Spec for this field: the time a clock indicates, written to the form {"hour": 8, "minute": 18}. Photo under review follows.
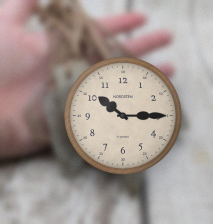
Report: {"hour": 10, "minute": 15}
